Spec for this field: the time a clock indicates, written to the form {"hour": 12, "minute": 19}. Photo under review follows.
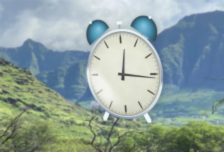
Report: {"hour": 12, "minute": 16}
